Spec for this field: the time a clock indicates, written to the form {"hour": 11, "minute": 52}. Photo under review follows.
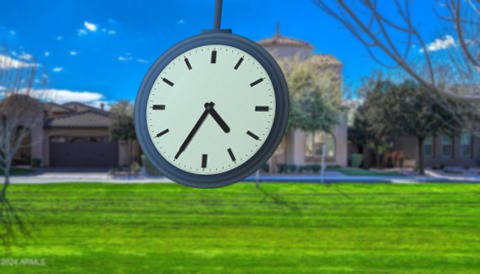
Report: {"hour": 4, "minute": 35}
